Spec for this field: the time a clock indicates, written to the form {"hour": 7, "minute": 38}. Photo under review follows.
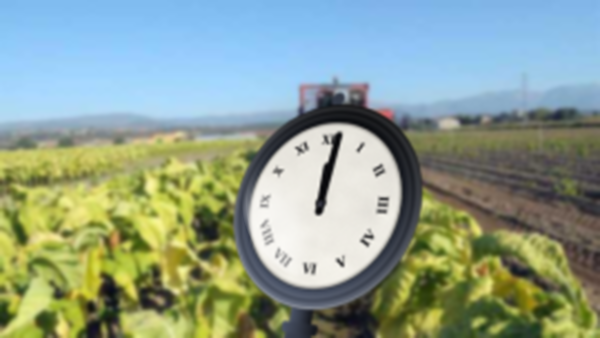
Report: {"hour": 12, "minute": 1}
